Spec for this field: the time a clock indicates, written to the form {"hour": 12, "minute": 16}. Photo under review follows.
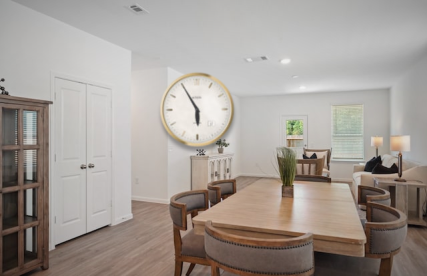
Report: {"hour": 5, "minute": 55}
